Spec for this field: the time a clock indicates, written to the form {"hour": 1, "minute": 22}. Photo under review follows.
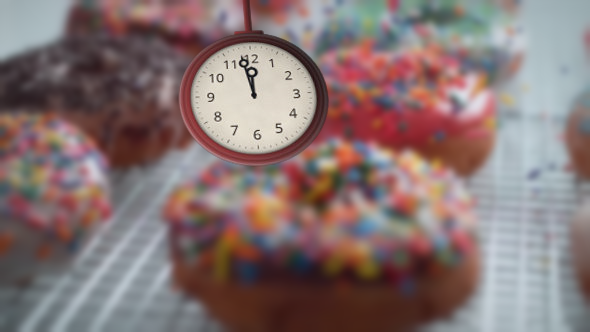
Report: {"hour": 11, "minute": 58}
